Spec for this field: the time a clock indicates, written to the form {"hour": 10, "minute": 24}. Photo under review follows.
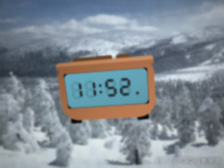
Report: {"hour": 11, "minute": 52}
